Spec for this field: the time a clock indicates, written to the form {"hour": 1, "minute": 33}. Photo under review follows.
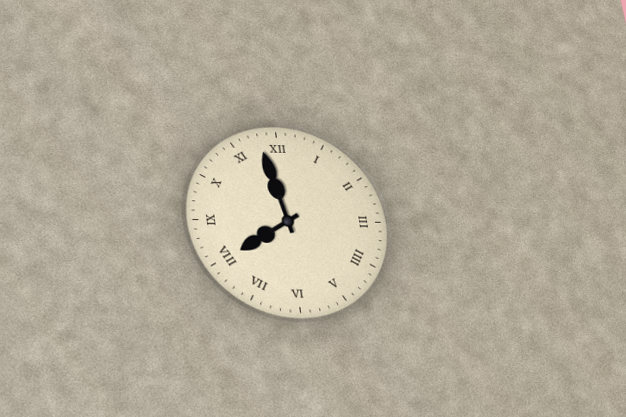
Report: {"hour": 7, "minute": 58}
